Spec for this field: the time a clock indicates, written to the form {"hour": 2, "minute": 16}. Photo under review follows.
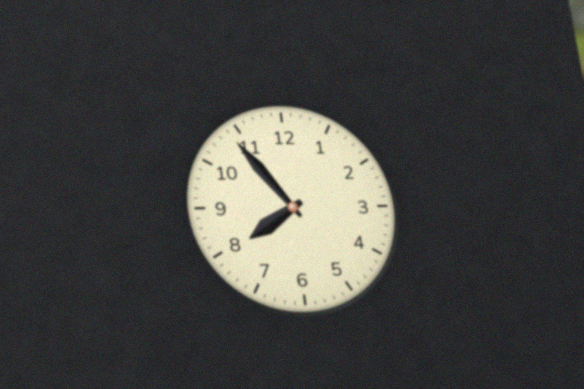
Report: {"hour": 7, "minute": 54}
